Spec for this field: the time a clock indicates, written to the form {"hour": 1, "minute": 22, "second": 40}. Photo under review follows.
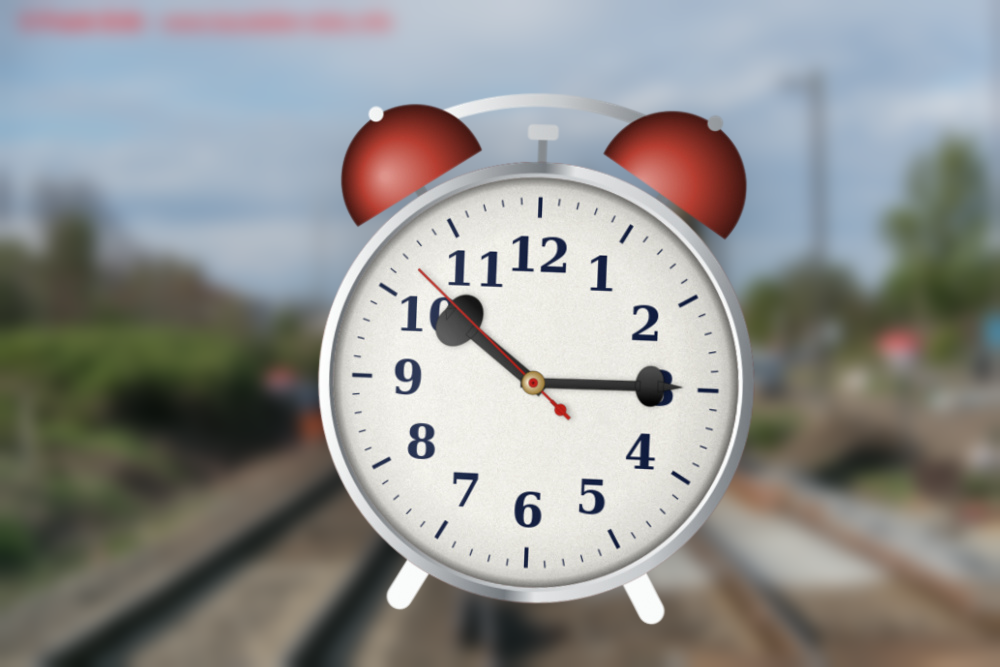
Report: {"hour": 10, "minute": 14, "second": 52}
